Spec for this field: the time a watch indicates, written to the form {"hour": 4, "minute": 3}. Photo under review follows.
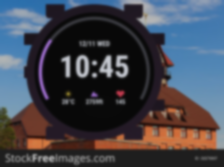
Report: {"hour": 10, "minute": 45}
